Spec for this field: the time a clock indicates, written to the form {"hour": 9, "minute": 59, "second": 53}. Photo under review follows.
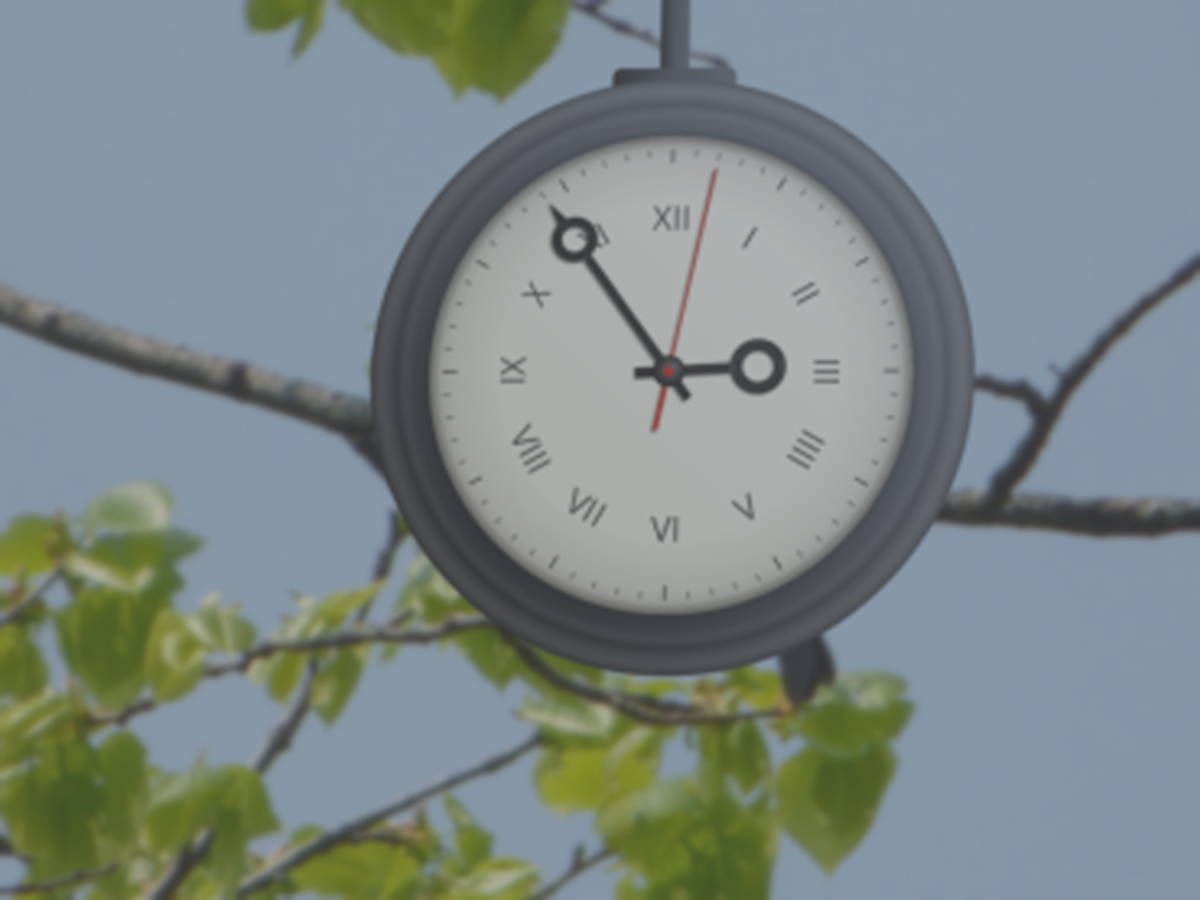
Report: {"hour": 2, "minute": 54, "second": 2}
